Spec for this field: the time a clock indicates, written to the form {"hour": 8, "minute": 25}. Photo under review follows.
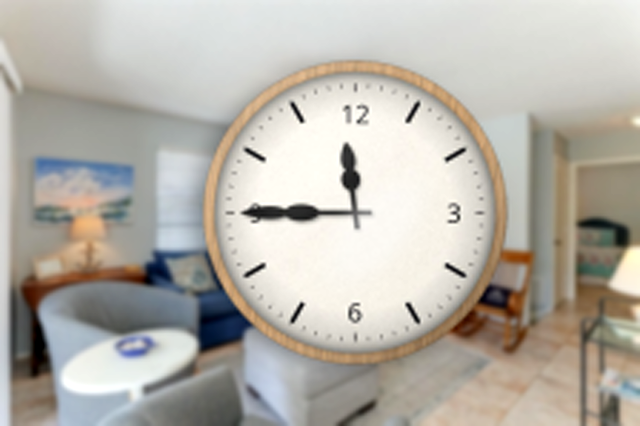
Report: {"hour": 11, "minute": 45}
